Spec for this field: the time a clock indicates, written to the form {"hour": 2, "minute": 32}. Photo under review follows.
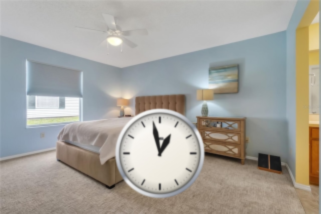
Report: {"hour": 12, "minute": 58}
